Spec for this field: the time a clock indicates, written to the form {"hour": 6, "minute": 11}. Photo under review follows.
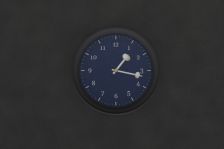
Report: {"hour": 1, "minute": 17}
